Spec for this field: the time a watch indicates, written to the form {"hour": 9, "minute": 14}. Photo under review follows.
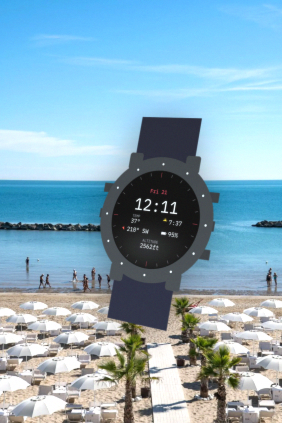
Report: {"hour": 12, "minute": 11}
